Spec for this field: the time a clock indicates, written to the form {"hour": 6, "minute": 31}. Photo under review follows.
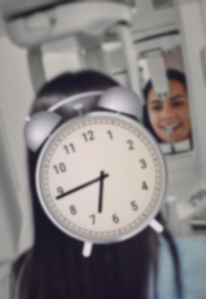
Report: {"hour": 6, "minute": 44}
